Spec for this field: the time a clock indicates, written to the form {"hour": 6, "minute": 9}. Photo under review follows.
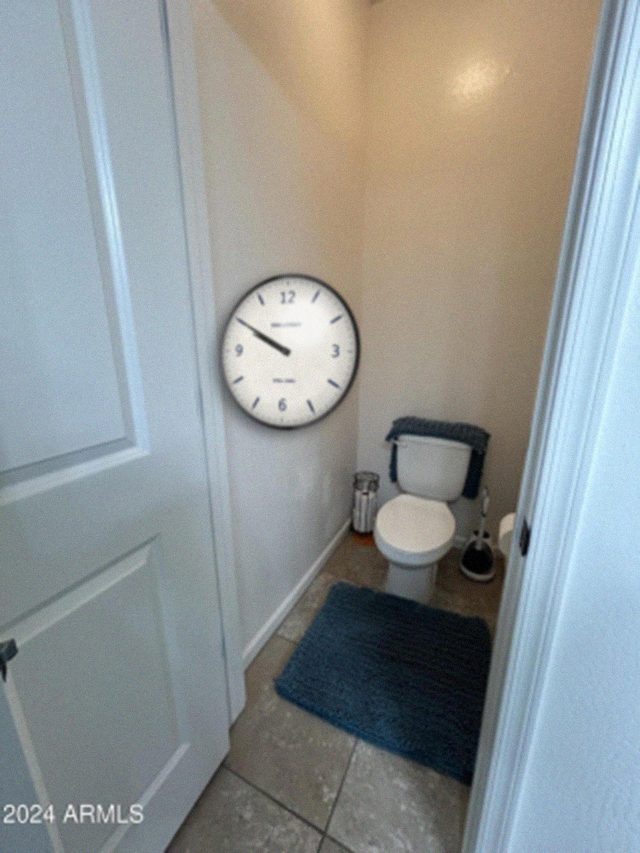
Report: {"hour": 9, "minute": 50}
